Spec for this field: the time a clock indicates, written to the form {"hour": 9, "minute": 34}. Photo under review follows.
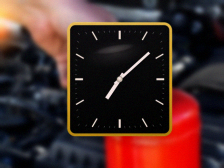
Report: {"hour": 7, "minute": 8}
